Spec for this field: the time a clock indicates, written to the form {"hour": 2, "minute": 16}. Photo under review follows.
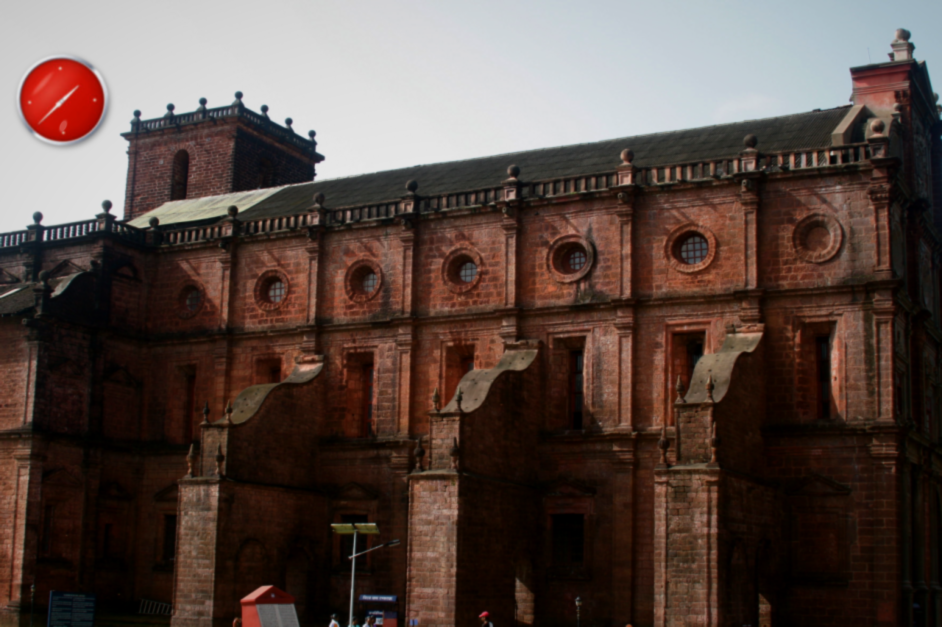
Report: {"hour": 1, "minute": 38}
